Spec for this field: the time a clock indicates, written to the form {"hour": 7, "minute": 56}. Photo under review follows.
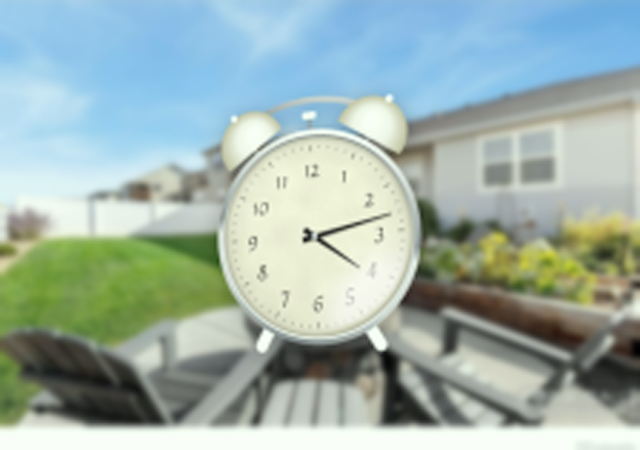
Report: {"hour": 4, "minute": 13}
